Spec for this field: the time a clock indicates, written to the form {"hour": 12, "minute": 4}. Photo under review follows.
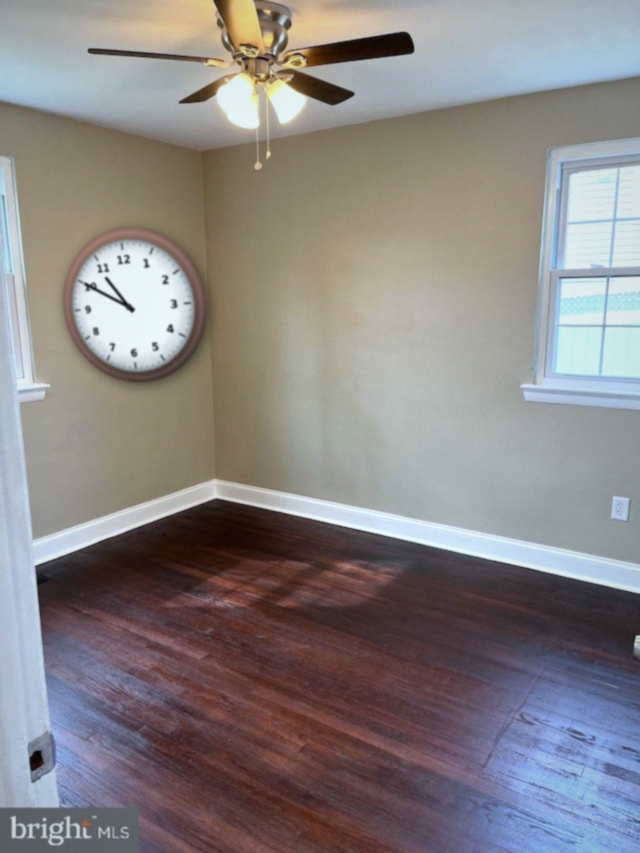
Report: {"hour": 10, "minute": 50}
